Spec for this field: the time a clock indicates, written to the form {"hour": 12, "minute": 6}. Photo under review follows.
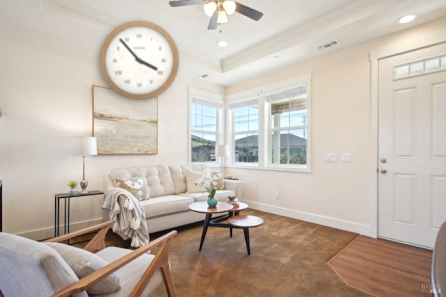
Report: {"hour": 3, "minute": 53}
